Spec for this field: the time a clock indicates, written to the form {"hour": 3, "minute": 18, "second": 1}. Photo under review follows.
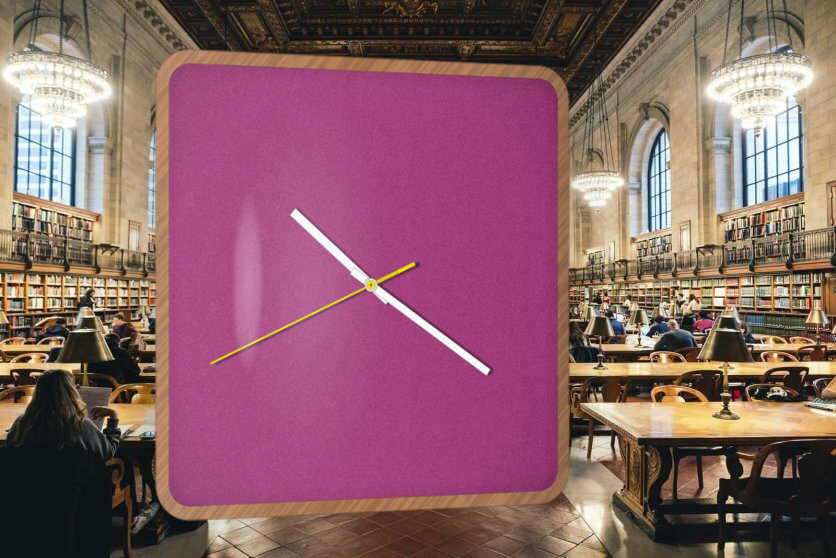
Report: {"hour": 10, "minute": 20, "second": 41}
